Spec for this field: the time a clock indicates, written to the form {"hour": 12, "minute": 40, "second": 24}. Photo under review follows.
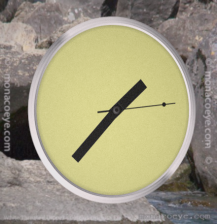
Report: {"hour": 1, "minute": 37, "second": 14}
